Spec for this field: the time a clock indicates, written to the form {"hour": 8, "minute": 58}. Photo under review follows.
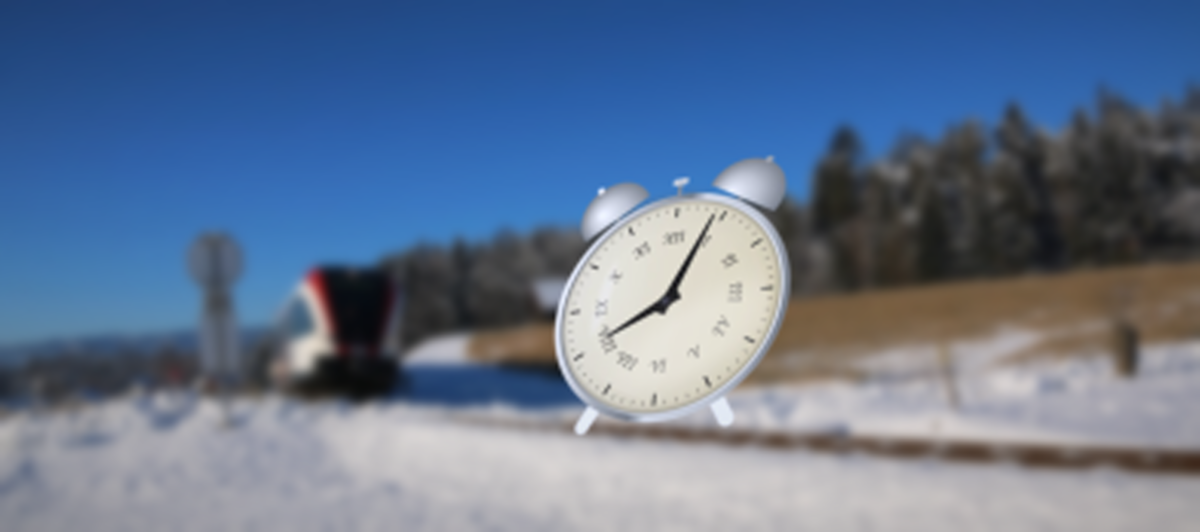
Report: {"hour": 8, "minute": 4}
